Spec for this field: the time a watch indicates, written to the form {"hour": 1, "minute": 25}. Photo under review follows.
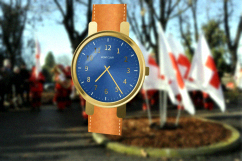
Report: {"hour": 7, "minute": 24}
